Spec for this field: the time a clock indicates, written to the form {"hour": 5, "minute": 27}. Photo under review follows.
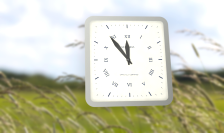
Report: {"hour": 11, "minute": 54}
